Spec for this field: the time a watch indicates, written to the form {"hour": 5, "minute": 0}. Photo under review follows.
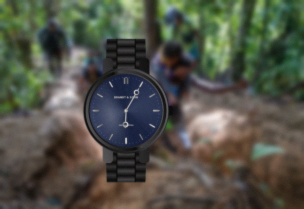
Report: {"hour": 6, "minute": 5}
